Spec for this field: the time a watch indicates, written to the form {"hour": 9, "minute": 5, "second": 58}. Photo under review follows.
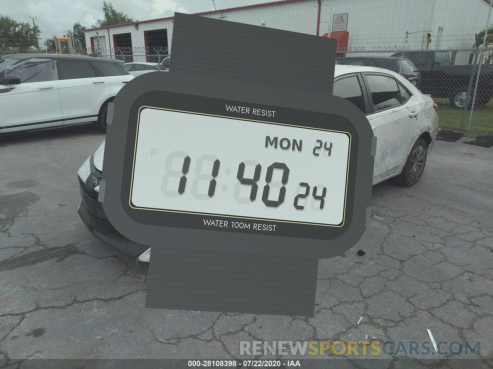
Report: {"hour": 11, "minute": 40, "second": 24}
